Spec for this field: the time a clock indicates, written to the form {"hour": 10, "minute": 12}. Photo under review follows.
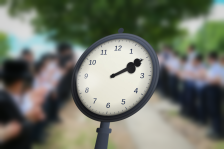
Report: {"hour": 2, "minute": 10}
